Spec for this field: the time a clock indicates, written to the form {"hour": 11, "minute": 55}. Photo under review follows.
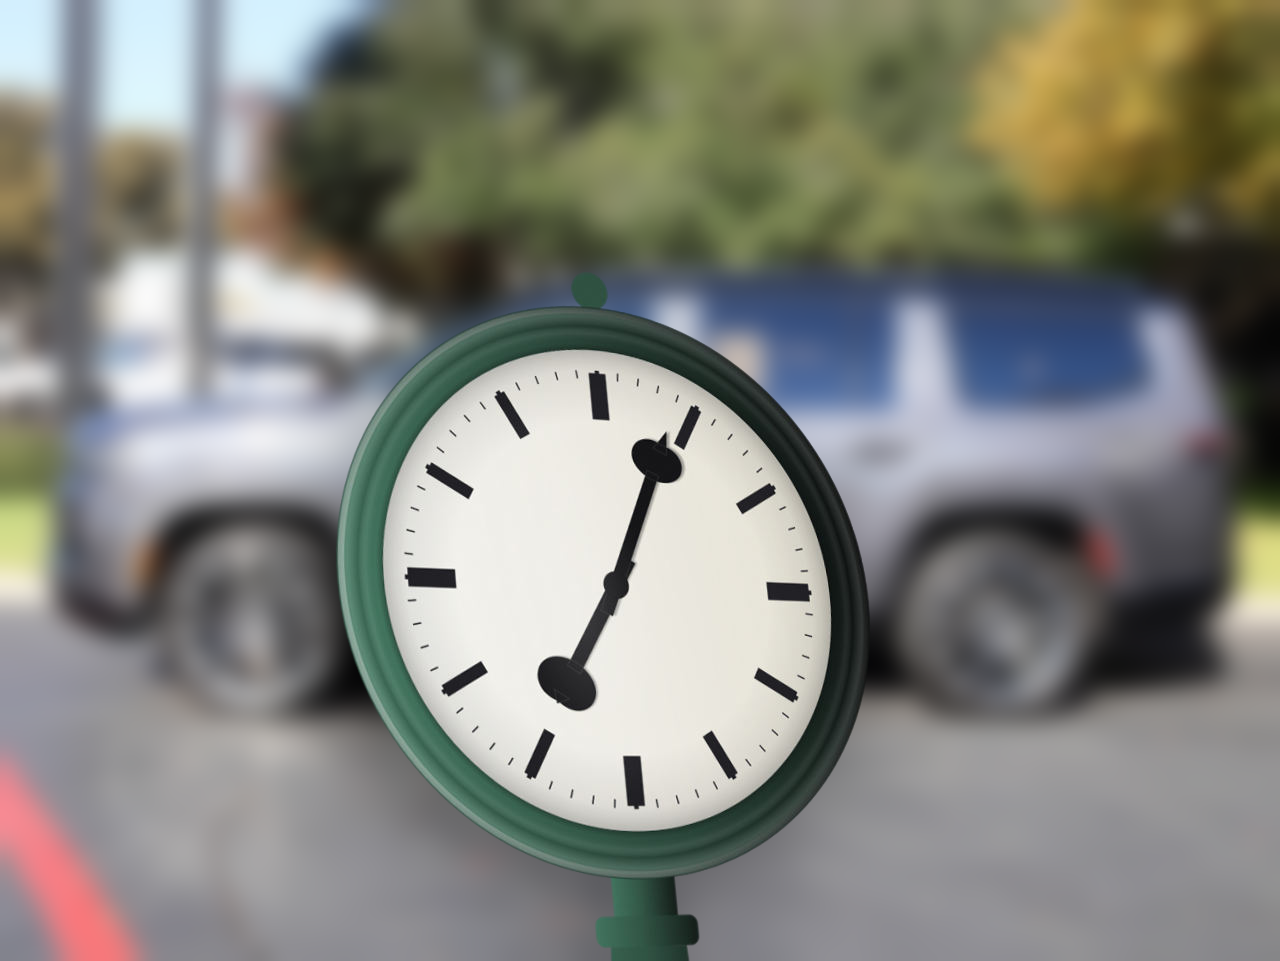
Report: {"hour": 7, "minute": 4}
